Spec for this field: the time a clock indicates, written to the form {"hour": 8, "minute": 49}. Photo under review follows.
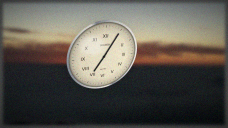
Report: {"hour": 7, "minute": 5}
